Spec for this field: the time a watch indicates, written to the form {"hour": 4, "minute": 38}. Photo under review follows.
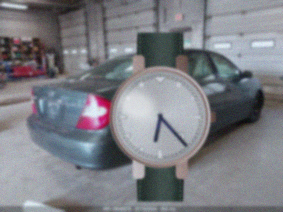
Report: {"hour": 6, "minute": 23}
